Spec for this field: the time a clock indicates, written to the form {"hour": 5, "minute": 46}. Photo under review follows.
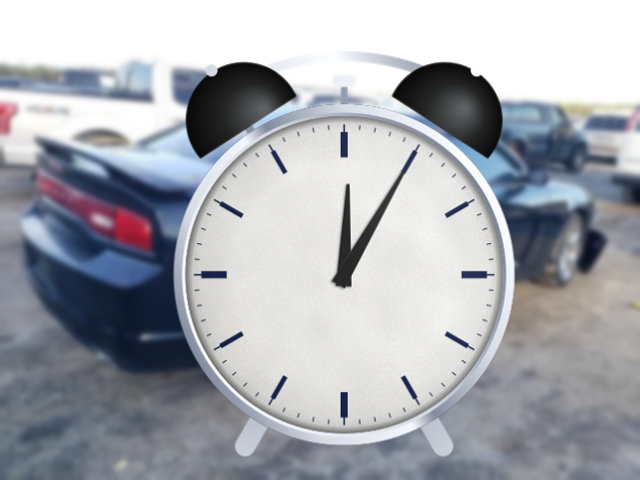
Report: {"hour": 12, "minute": 5}
